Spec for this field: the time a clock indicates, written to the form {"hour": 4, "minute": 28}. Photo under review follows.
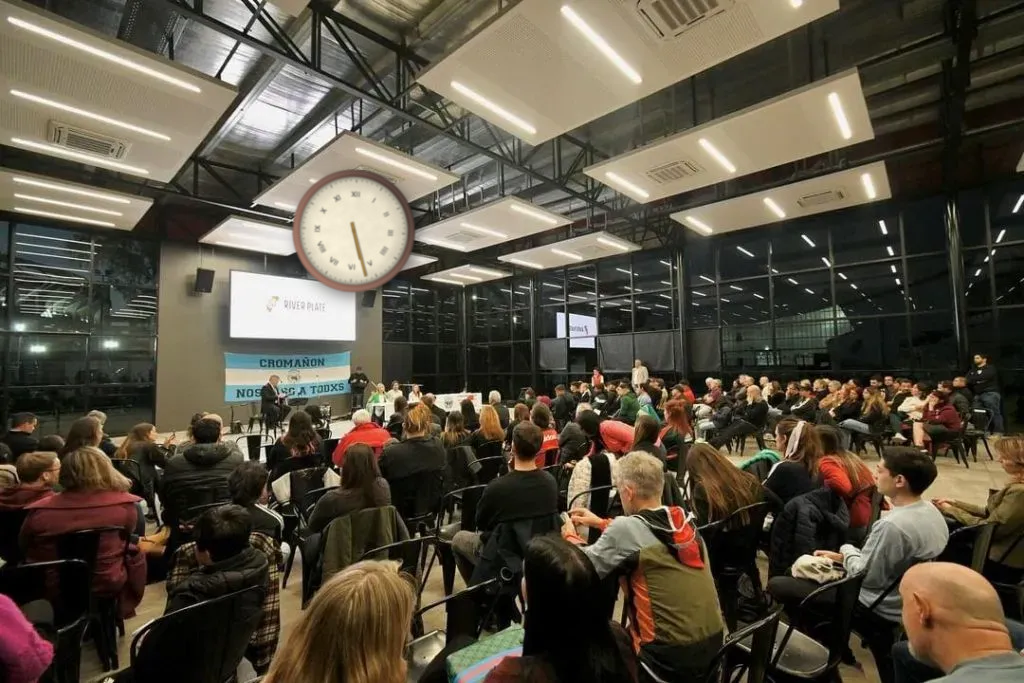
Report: {"hour": 5, "minute": 27}
